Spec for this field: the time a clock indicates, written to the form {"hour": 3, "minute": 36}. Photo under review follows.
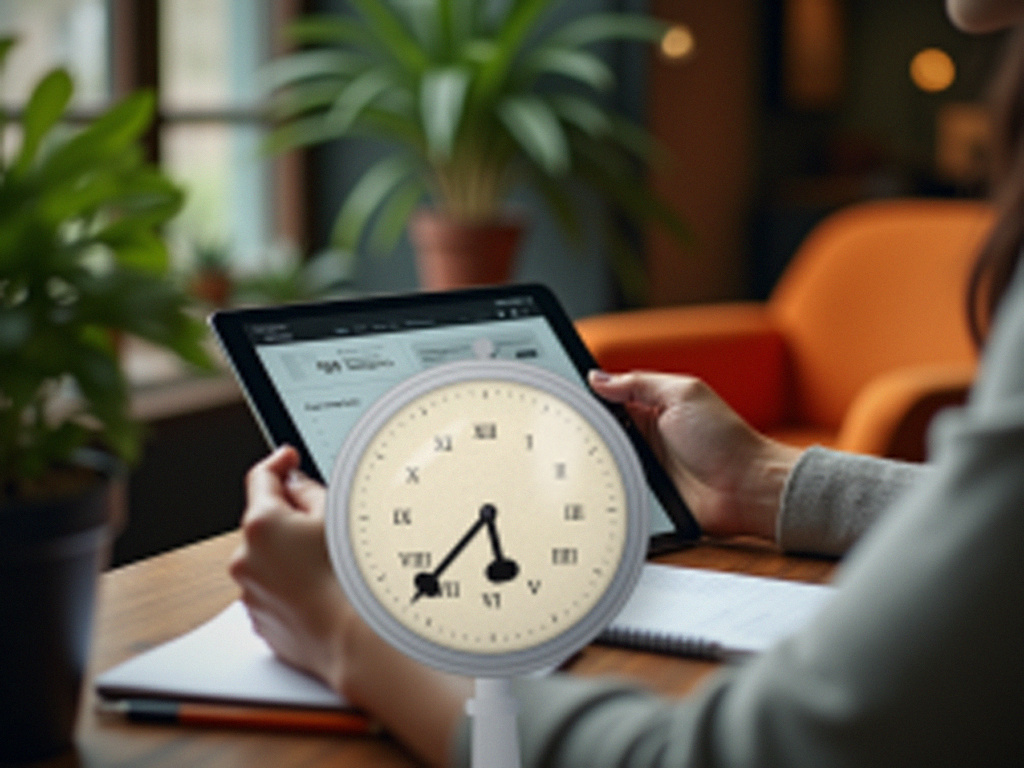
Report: {"hour": 5, "minute": 37}
